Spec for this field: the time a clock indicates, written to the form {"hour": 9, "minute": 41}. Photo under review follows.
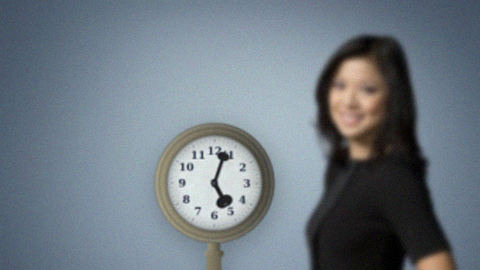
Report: {"hour": 5, "minute": 3}
